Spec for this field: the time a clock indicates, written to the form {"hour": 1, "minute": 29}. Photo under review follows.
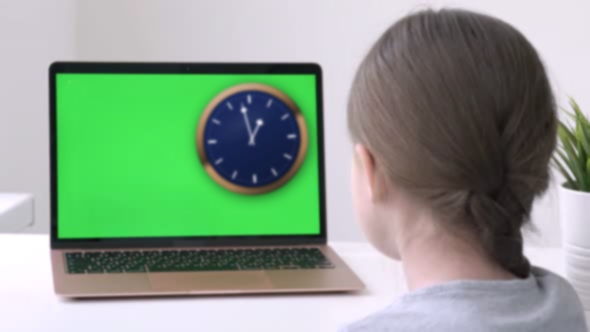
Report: {"hour": 12, "minute": 58}
